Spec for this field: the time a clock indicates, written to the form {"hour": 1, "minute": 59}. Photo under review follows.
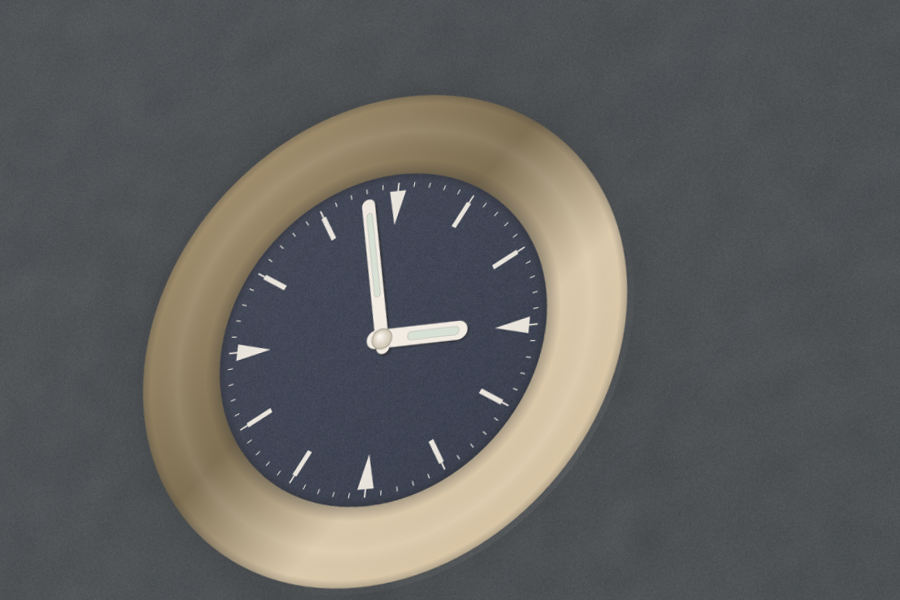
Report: {"hour": 2, "minute": 58}
